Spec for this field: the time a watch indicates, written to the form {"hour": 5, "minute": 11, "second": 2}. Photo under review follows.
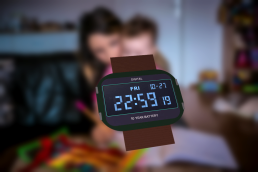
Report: {"hour": 22, "minute": 59, "second": 19}
